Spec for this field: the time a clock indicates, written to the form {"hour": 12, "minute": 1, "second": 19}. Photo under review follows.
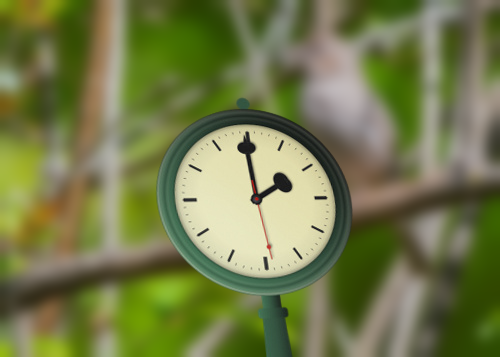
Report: {"hour": 1, "minute": 59, "second": 29}
